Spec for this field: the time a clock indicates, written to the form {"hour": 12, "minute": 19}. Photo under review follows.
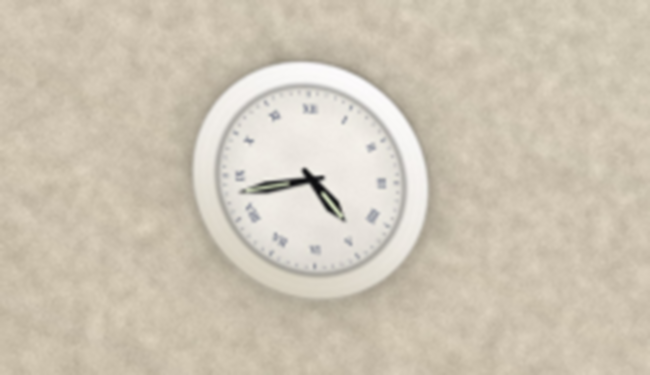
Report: {"hour": 4, "minute": 43}
